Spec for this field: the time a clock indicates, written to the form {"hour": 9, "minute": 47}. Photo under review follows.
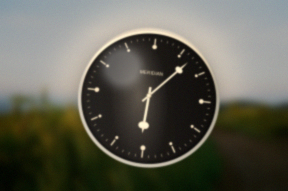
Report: {"hour": 6, "minute": 7}
